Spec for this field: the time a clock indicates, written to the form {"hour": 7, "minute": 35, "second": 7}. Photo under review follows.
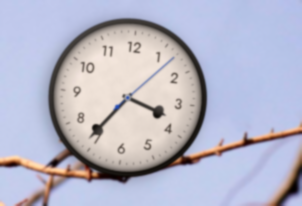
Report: {"hour": 3, "minute": 36, "second": 7}
